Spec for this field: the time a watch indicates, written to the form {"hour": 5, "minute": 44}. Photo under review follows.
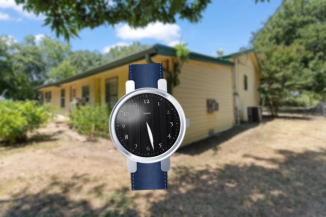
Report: {"hour": 5, "minute": 28}
